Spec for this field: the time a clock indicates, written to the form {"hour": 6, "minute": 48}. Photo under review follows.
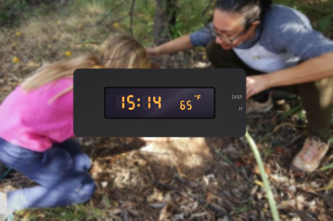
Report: {"hour": 15, "minute": 14}
